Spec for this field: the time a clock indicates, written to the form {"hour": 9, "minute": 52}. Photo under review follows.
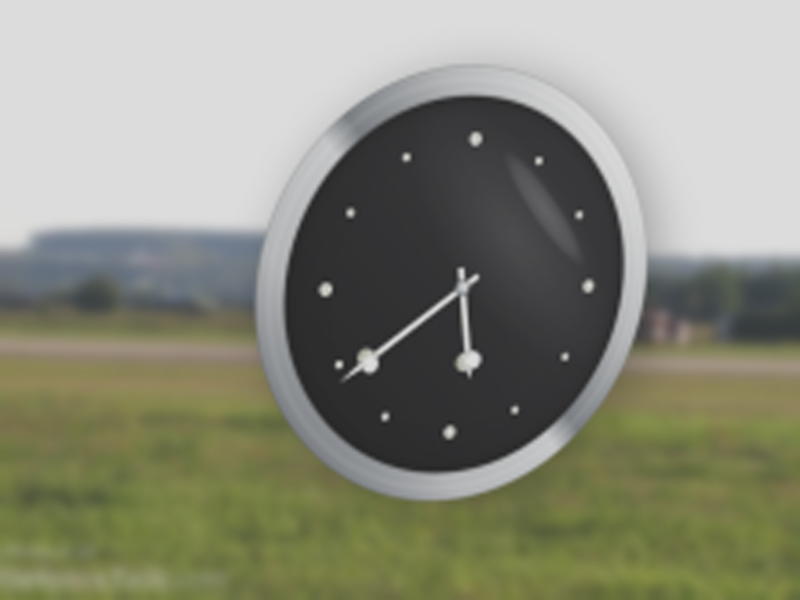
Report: {"hour": 5, "minute": 39}
